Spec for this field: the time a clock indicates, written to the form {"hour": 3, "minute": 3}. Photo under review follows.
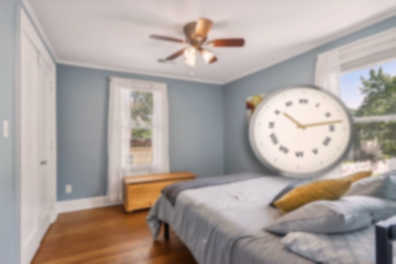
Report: {"hour": 10, "minute": 13}
